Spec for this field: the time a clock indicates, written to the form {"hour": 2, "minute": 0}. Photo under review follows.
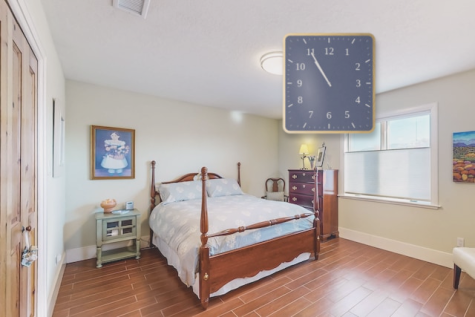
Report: {"hour": 10, "minute": 55}
